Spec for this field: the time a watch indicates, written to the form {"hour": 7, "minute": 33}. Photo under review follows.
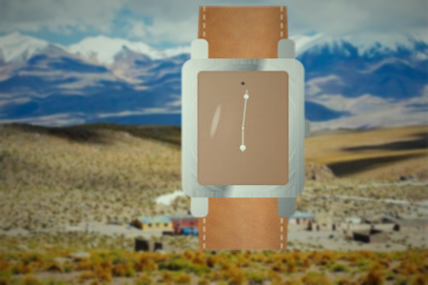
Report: {"hour": 6, "minute": 1}
